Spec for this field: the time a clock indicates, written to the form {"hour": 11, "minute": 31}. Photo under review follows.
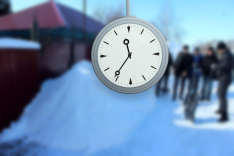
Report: {"hour": 11, "minute": 36}
